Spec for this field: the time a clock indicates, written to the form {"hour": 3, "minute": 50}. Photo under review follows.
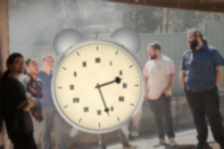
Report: {"hour": 2, "minute": 27}
